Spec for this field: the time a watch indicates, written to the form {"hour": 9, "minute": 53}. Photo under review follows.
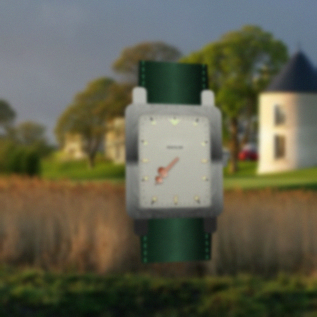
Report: {"hour": 7, "minute": 37}
